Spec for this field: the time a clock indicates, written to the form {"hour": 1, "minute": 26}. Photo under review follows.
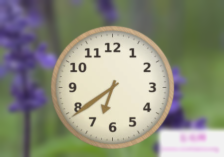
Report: {"hour": 6, "minute": 39}
